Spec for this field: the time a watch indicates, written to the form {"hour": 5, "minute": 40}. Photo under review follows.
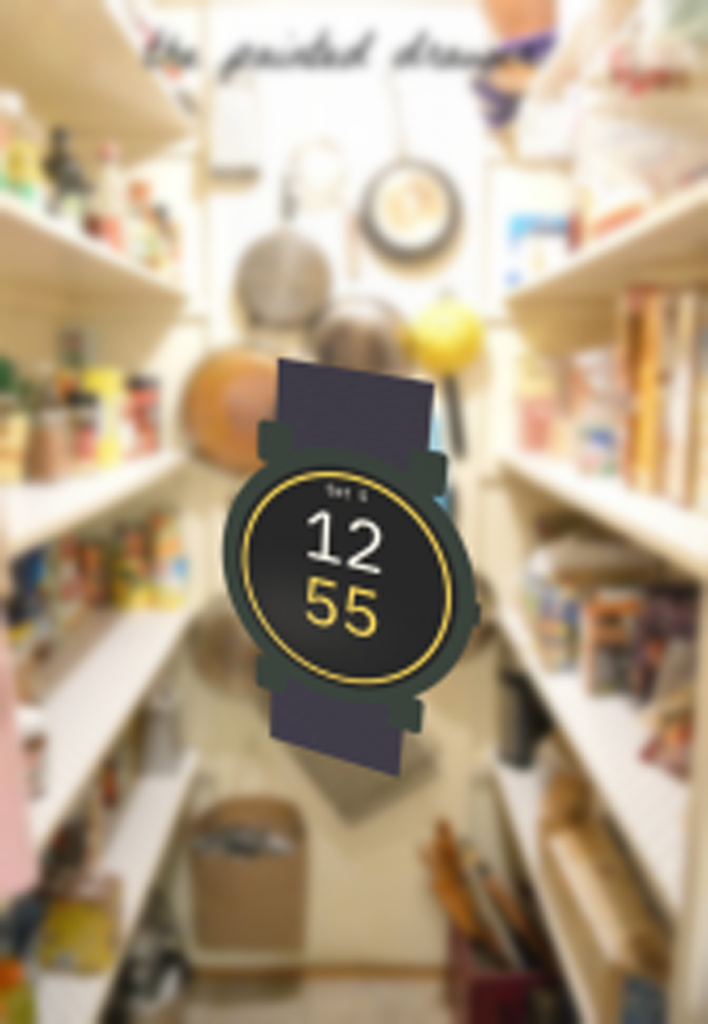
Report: {"hour": 12, "minute": 55}
